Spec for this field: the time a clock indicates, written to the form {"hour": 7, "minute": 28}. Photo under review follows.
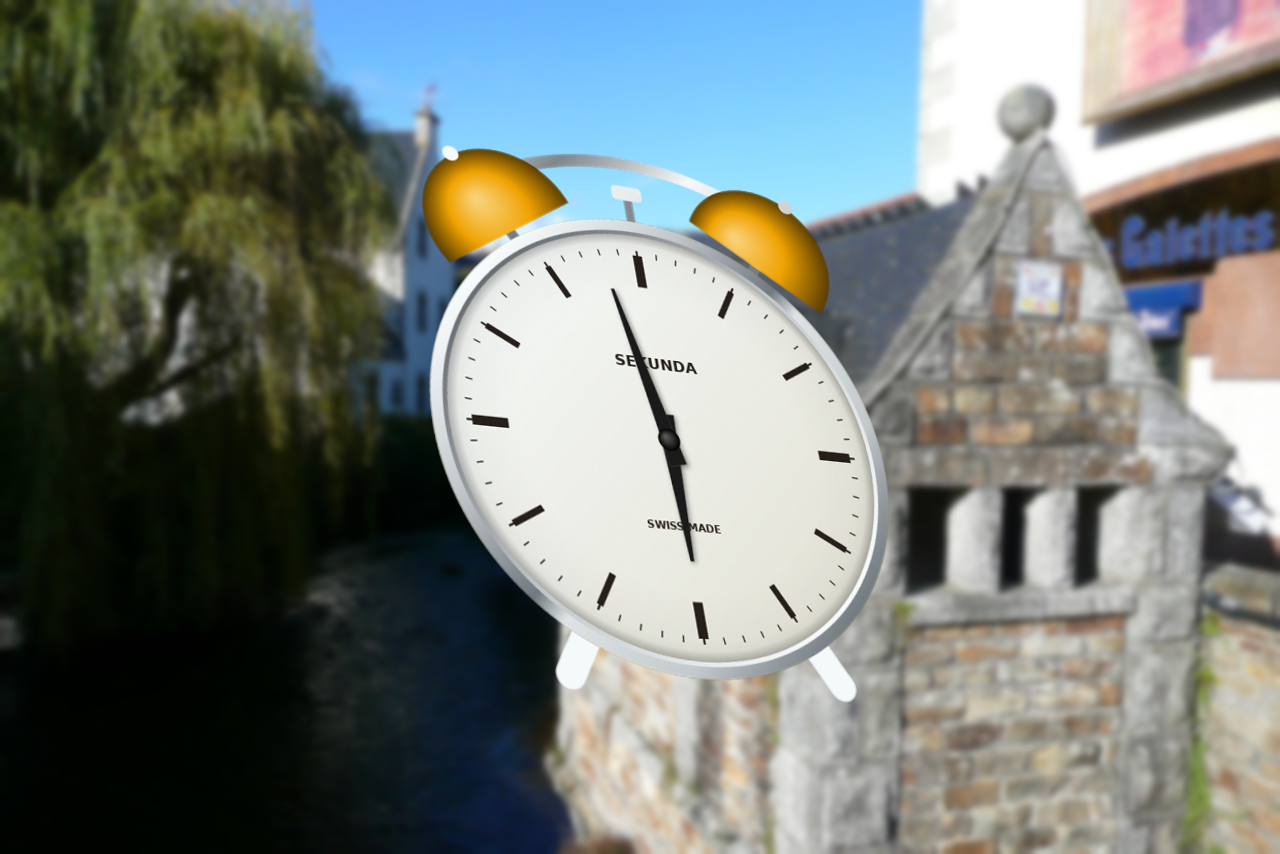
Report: {"hour": 5, "minute": 58}
